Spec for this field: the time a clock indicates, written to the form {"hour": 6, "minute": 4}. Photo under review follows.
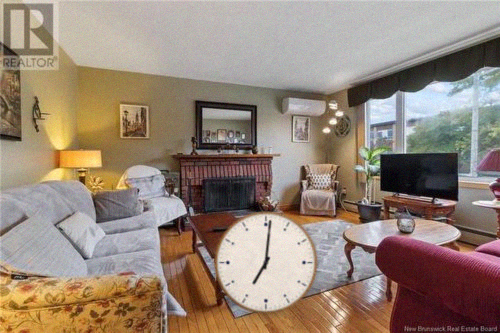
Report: {"hour": 7, "minute": 1}
